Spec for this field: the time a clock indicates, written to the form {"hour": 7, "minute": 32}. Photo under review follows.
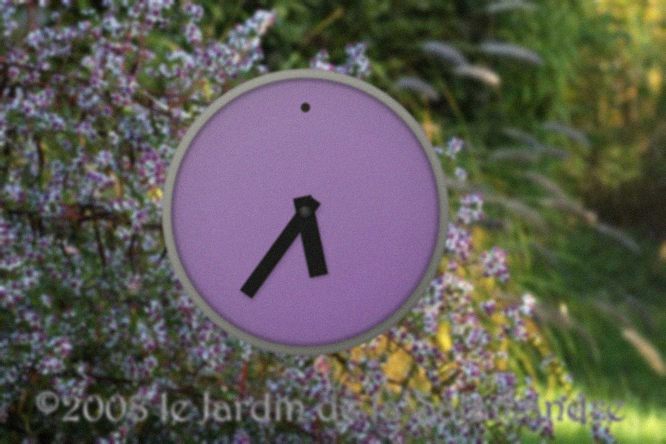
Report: {"hour": 5, "minute": 36}
